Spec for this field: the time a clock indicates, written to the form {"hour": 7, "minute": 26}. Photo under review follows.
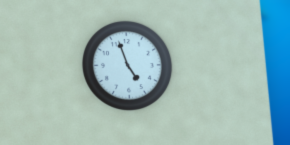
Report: {"hour": 4, "minute": 57}
